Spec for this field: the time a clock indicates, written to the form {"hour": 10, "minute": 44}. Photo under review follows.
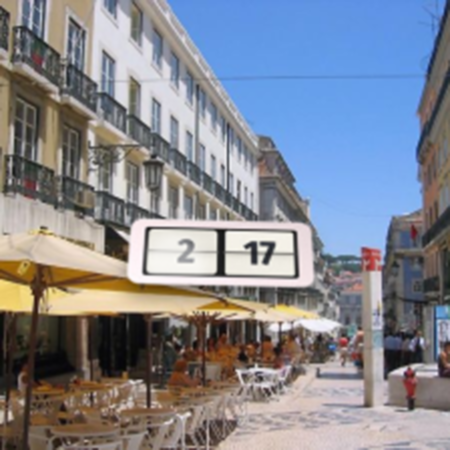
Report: {"hour": 2, "minute": 17}
